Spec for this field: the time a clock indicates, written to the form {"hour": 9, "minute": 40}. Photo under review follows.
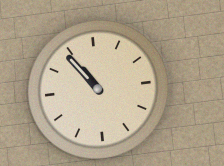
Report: {"hour": 10, "minute": 54}
